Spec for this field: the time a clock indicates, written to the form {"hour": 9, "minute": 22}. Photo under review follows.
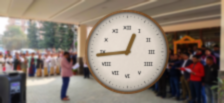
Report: {"hour": 12, "minute": 44}
